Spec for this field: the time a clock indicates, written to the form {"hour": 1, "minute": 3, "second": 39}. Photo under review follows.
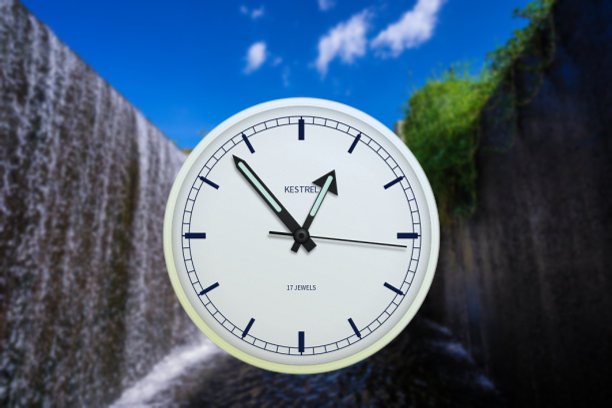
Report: {"hour": 12, "minute": 53, "second": 16}
